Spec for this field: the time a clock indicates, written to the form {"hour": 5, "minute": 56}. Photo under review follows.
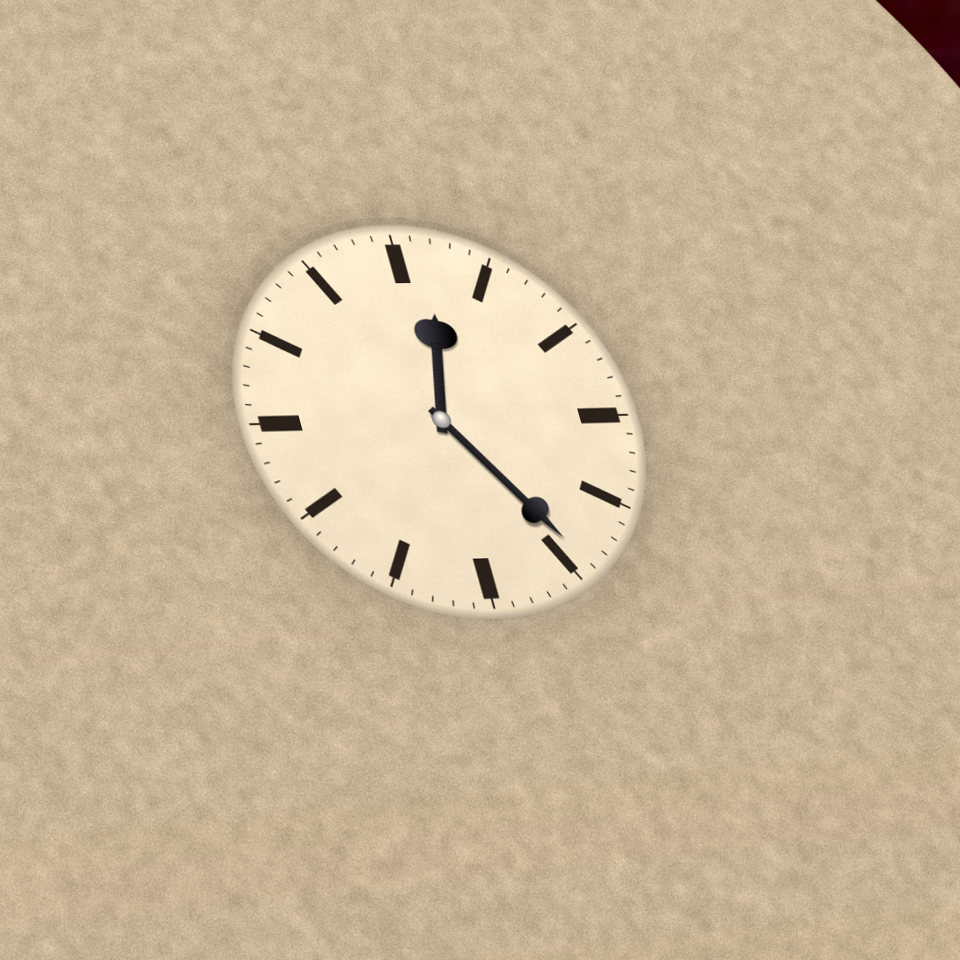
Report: {"hour": 12, "minute": 24}
